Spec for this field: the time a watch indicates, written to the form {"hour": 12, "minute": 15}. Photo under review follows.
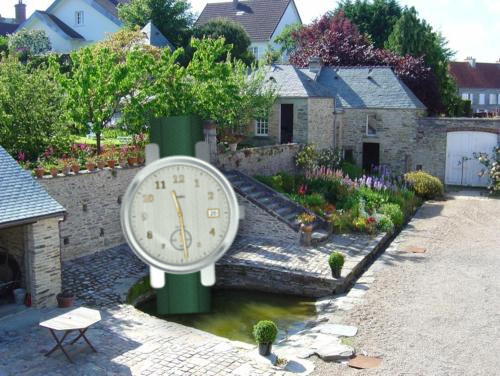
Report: {"hour": 11, "minute": 29}
